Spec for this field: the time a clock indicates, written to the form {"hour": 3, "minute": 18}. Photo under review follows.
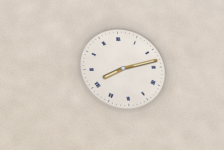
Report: {"hour": 8, "minute": 13}
